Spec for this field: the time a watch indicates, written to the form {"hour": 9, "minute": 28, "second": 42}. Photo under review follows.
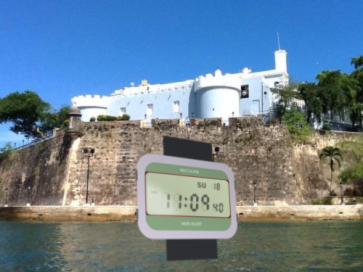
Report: {"hour": 11, "minute": 9, "second": 40}
